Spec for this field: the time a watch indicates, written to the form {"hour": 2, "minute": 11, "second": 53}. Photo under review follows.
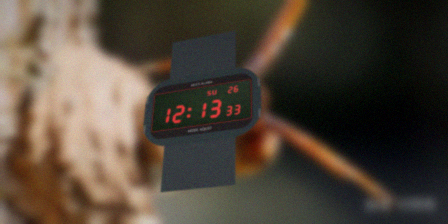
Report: {"hour": 12, "minute": 13, "second": 33}
